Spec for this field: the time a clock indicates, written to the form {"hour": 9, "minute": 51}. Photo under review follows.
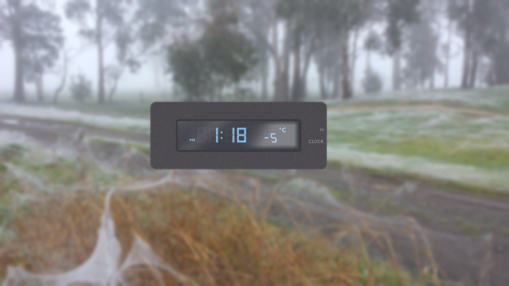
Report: {"hour": 1, "minute": 18}
